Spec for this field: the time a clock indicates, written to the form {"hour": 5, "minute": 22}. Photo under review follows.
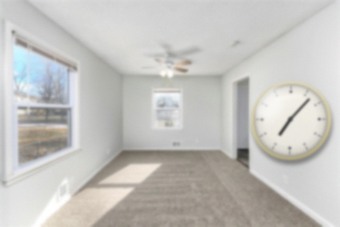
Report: {"hour": 7, "minute": 7}
